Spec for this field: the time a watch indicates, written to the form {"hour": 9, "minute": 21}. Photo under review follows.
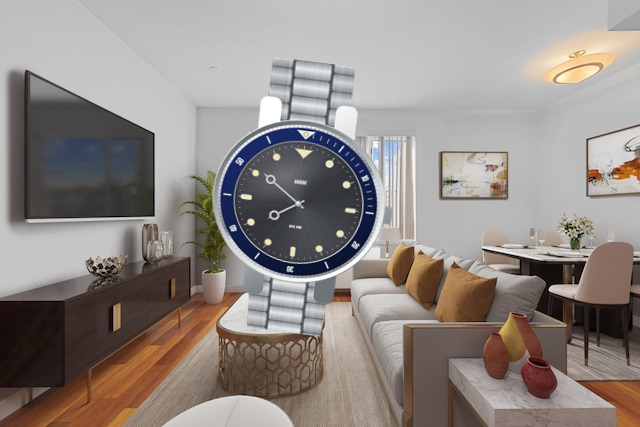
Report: {"hour": 7, "minute": 51}
